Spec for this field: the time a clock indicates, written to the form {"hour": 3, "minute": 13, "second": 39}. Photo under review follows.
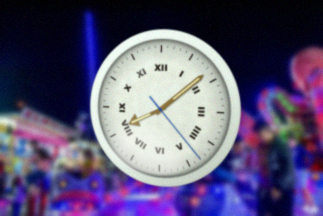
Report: {"hour": 8, "minute": 8, "second": 23}
